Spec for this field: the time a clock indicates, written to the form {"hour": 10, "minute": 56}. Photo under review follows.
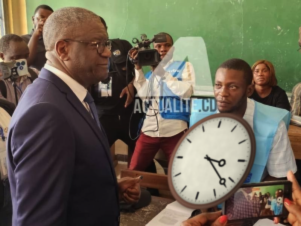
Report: {"hour": 3, "minute": 22}
